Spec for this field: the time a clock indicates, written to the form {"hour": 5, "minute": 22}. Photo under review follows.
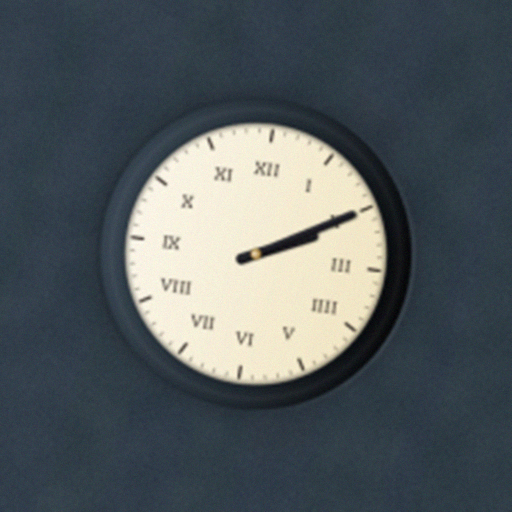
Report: {"hour": 2, "minute": 10}
